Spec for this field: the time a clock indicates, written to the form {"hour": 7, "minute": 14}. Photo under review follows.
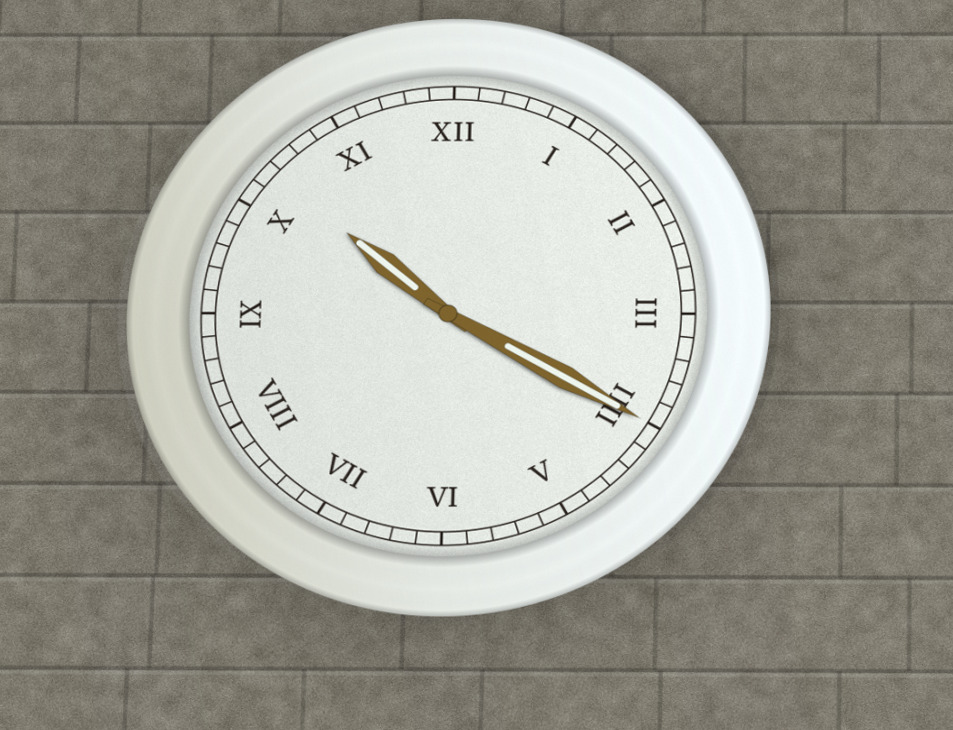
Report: {"hour": 10, "minute": 20}
